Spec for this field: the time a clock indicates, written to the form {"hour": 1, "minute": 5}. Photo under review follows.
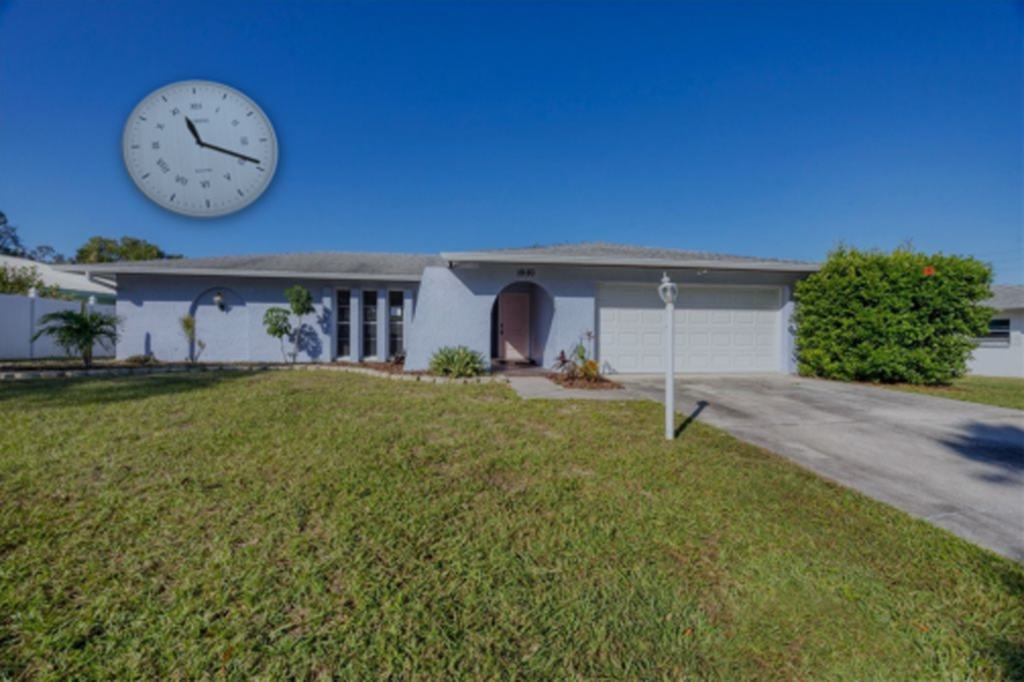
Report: {"hour": 11, "minute": 19}
